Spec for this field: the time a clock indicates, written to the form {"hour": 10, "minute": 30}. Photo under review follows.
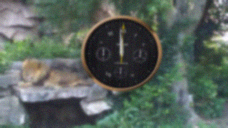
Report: {"hour": 11, "minute": 59}
